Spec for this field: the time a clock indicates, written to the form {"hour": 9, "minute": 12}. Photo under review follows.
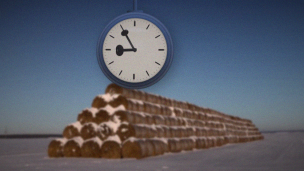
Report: {"hour": 8, "minute": 55}
